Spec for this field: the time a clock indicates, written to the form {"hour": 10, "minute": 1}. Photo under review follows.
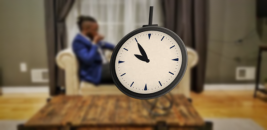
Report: {"hour": 9, "minute": 55}
